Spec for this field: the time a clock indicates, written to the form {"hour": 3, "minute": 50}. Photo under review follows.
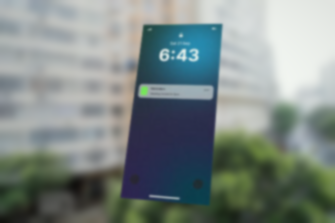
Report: {"hour": 6, "minute": 43}
